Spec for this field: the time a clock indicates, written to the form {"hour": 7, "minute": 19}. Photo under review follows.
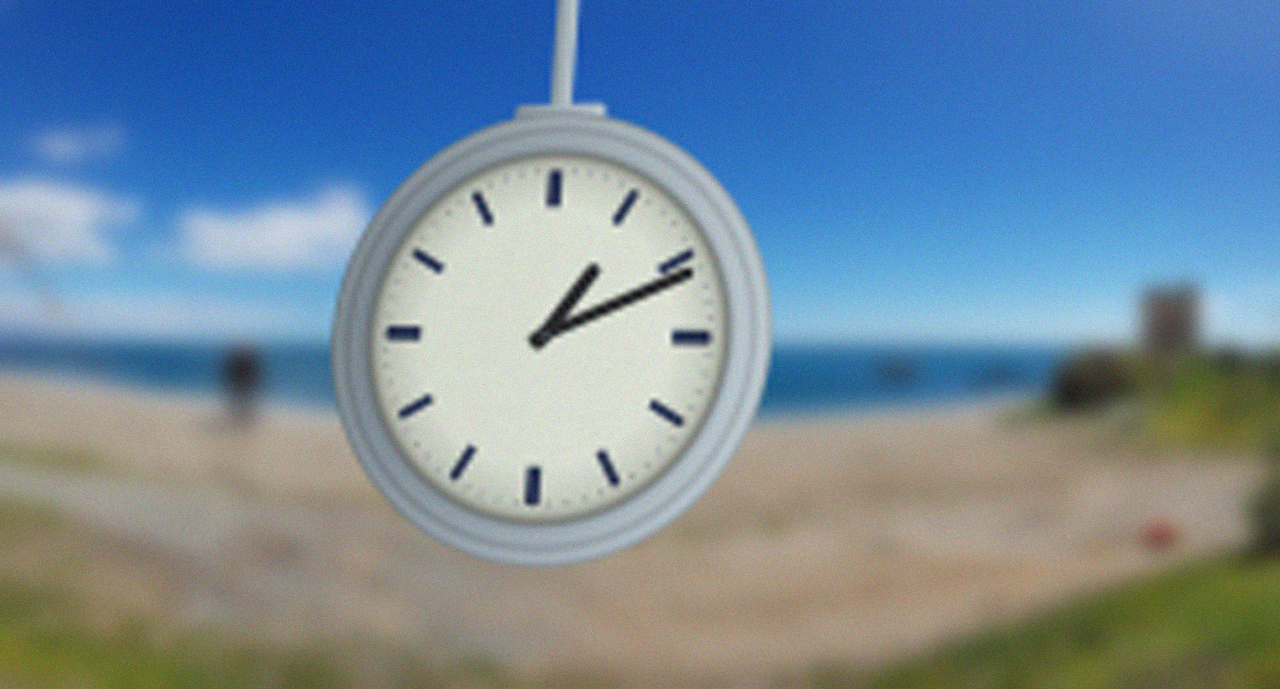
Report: {"hour": 1, "minute": 11}
